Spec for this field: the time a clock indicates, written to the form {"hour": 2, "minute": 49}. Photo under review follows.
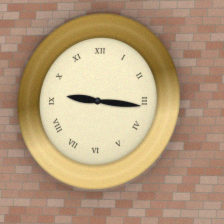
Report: {"hour": 9, "minute": 16}
